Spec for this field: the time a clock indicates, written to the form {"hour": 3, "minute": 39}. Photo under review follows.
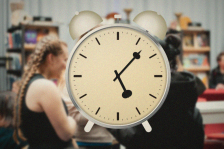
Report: {"hour": 5, "minute": 7}
